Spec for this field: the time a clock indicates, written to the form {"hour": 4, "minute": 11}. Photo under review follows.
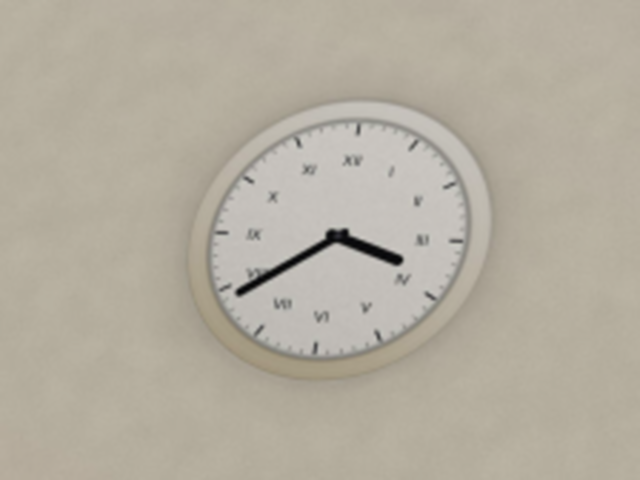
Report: {"hour": 3, "minute": 39}
